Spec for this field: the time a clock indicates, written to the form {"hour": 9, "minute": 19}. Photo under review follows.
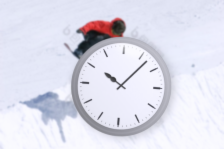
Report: {"hour": 10, "minute": 7}
